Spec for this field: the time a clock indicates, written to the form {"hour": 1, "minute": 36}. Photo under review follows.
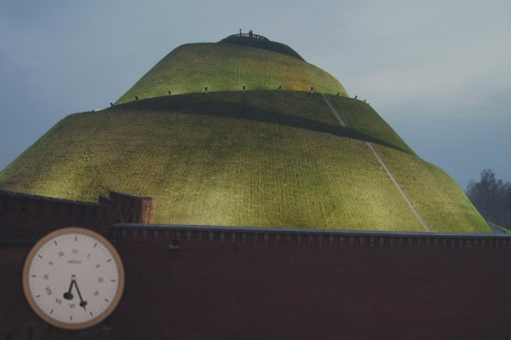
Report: {"hour": 6, "minute": 26}
